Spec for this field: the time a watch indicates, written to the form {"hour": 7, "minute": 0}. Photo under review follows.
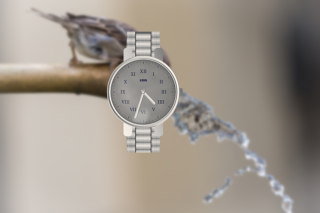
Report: {"hour": 4, "minute": 33}
